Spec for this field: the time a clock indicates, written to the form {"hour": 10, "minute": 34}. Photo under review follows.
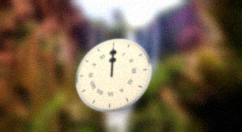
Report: {"hour": 12, "minute": 0}
